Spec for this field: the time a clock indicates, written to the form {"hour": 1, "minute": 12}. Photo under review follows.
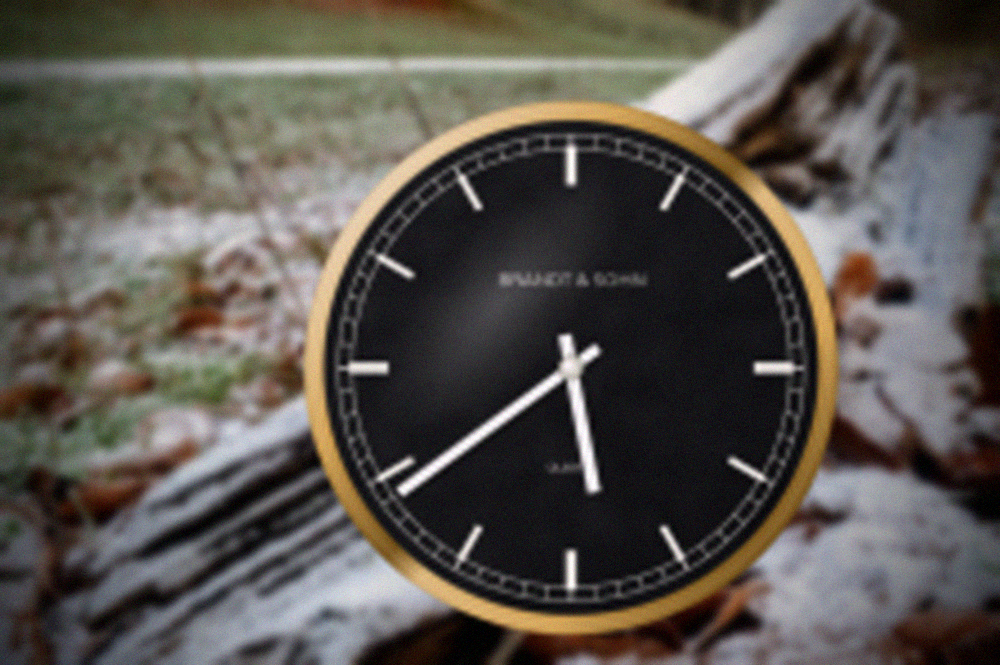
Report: {"hour": 5, "minute": 39}
